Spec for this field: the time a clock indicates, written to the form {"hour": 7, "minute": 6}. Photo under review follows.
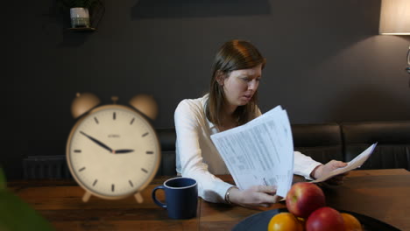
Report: {"hour": 2, "minute": 50}
